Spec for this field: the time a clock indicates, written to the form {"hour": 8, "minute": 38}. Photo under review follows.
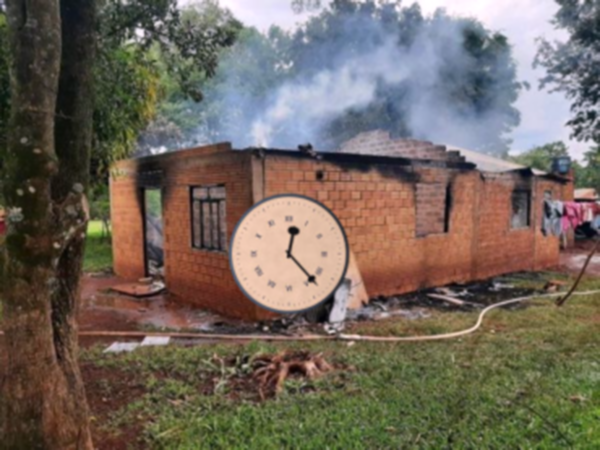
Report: {"hour": 12, "minute": 23}
